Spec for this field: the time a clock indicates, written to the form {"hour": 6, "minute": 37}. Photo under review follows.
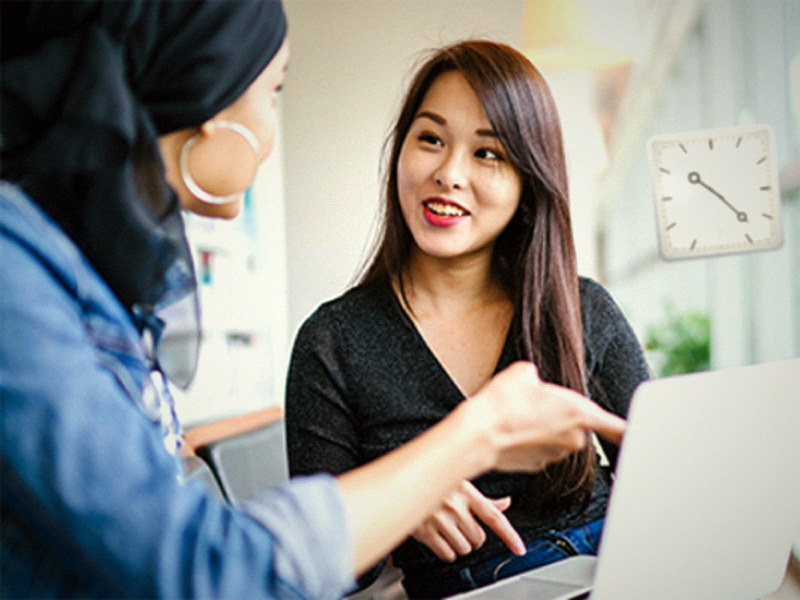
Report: {"hour": 10, "minute": 23}
